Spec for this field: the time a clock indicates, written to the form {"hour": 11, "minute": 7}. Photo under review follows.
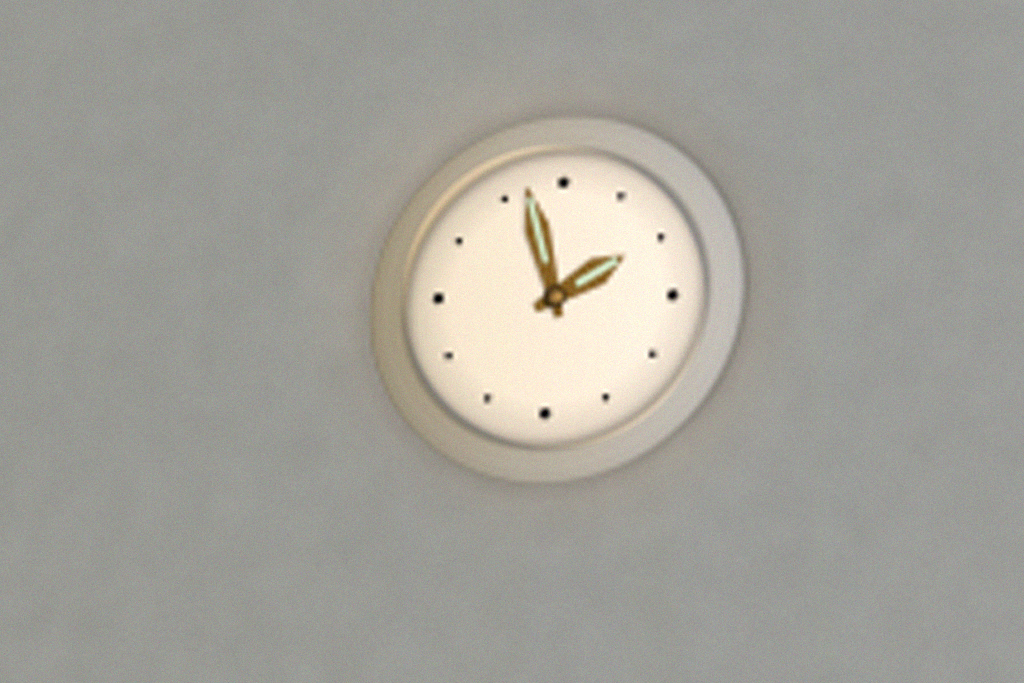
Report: {"hour": 1, "minute": 57}
